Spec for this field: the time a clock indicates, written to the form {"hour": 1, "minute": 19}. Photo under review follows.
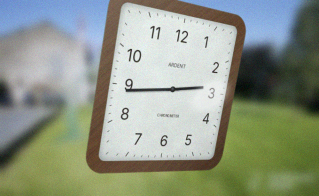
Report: {"hour": 2, "minute": 44}
